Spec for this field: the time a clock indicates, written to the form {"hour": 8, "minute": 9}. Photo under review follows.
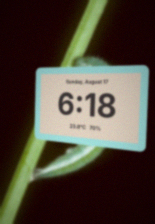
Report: {"hour": 6, "minute": 18}
